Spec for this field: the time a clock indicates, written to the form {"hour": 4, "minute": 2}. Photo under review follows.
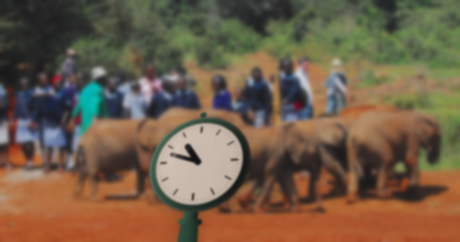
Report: {"hour": 10, "minute": 48}
